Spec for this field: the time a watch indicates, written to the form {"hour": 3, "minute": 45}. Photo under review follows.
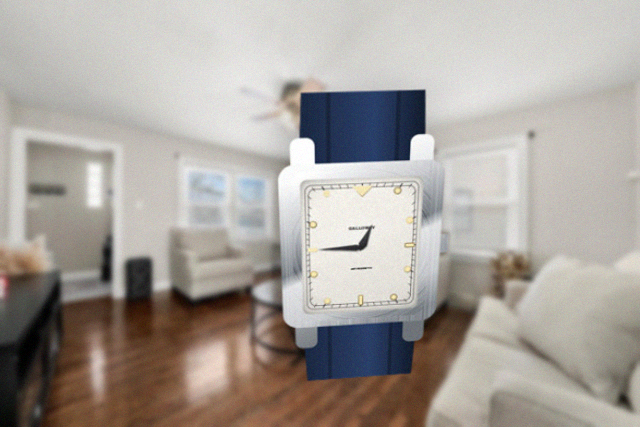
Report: {"hour": 12, "minute": 45}
